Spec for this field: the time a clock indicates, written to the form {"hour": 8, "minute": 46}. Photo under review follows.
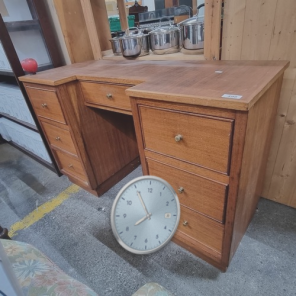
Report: {"hour": 7, "minute": 55}
